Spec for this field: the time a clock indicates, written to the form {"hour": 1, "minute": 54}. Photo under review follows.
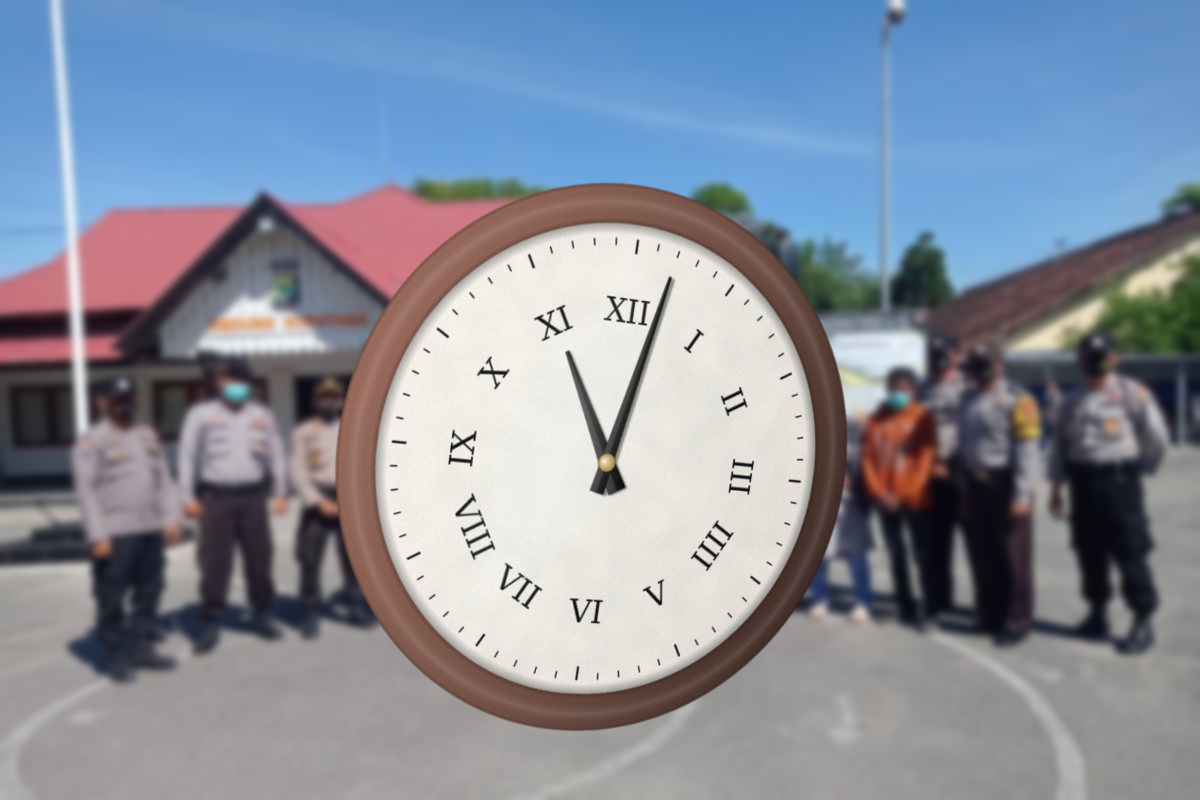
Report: {"hour": 11, "minute": 2}
